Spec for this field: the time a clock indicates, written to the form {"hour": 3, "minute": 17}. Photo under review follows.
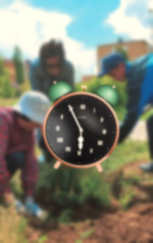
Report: {"hour": 5, "minute": 55}
